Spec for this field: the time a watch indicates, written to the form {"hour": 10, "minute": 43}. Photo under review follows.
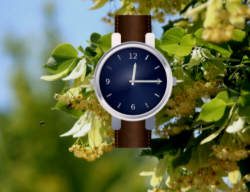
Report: {"hour": 12, "minute": 15}
